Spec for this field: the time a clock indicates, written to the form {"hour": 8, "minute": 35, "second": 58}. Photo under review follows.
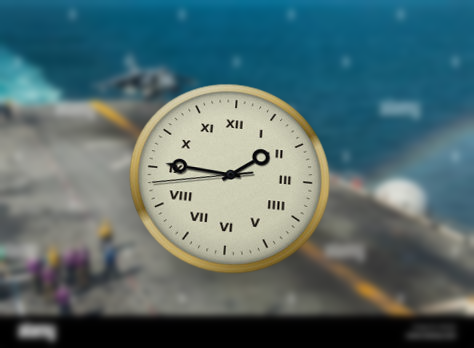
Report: {"hour": 1, "minute": 45, "second": 43}
